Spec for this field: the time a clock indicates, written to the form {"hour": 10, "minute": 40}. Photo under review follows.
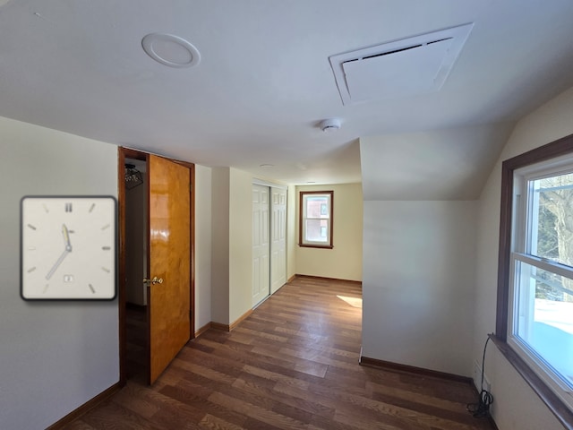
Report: {"hour": 11, "minute": 36}
